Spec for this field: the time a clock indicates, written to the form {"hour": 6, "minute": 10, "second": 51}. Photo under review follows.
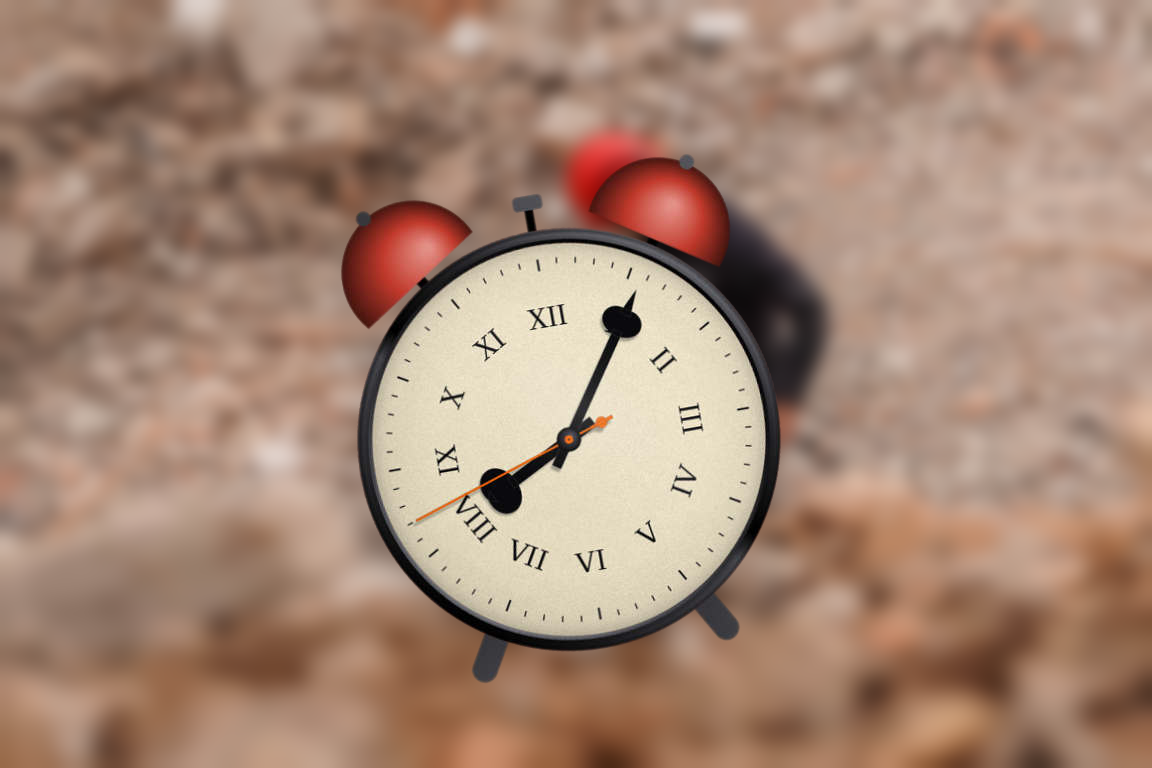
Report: {"hour": 8, "minute": 5, "second": 42}
